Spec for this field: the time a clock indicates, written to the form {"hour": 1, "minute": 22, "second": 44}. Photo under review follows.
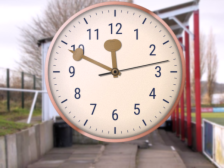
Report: {"hour": 11, "minute": 49, "second": 13}
